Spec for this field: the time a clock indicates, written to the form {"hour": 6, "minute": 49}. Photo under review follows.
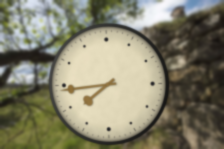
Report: {"hour": 7, "minute": 44}
